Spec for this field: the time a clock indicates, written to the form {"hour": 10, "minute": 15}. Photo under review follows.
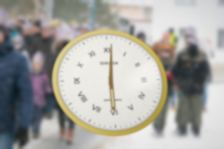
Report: {"hour": 6, "minute": 1}
